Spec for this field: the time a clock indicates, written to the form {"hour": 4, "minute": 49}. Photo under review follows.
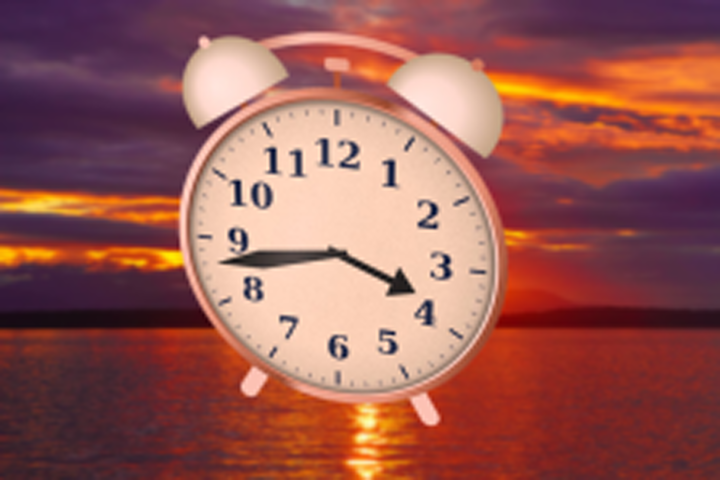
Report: {"hour": 3, "minute": 43}
